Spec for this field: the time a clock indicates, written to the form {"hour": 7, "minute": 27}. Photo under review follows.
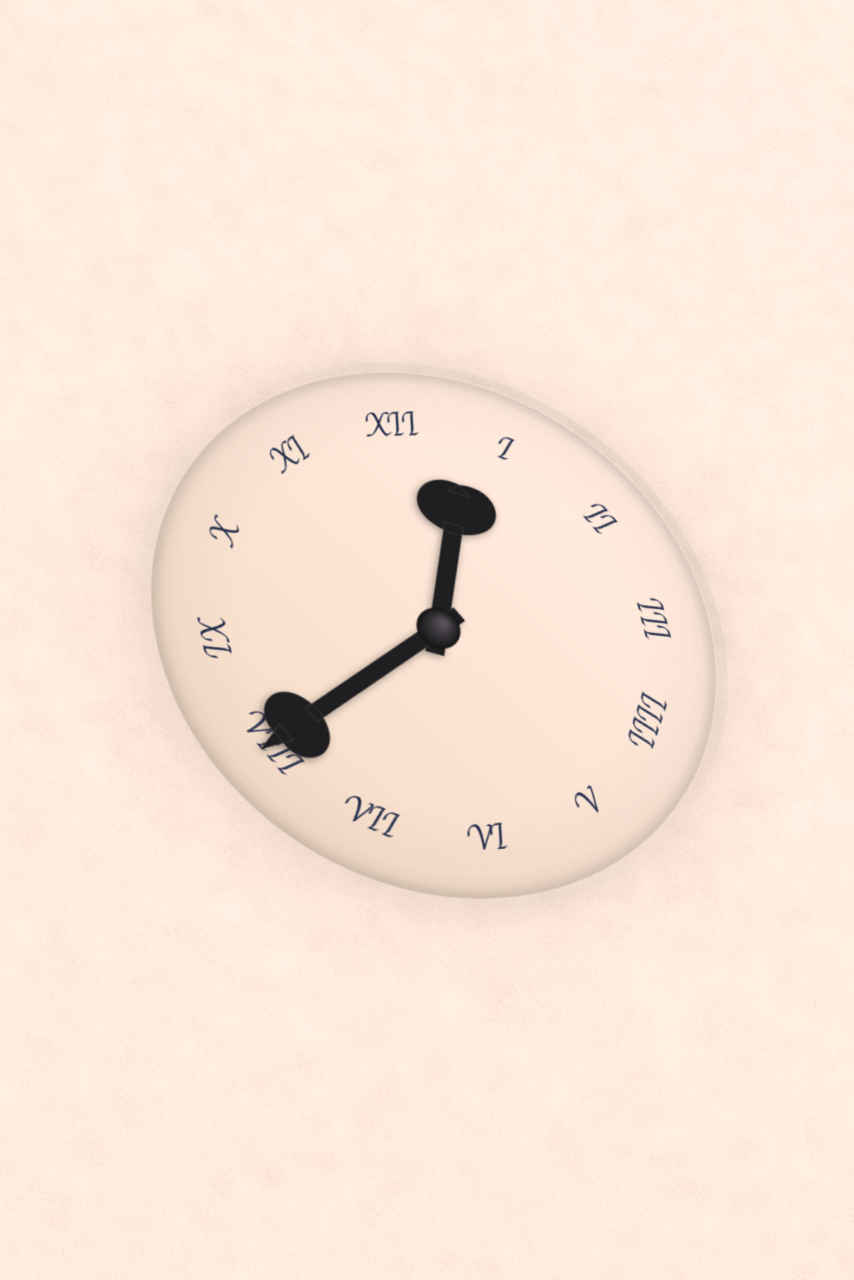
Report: {"hour": 12, "minute": 40}
